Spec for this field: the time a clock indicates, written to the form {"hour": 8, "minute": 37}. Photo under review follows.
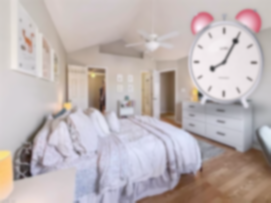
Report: {"hour": 8, "minute": 5}
